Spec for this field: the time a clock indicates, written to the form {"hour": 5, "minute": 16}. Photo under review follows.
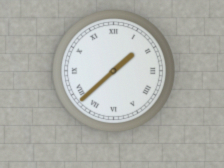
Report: {"hour": 1, "minute": 38}
